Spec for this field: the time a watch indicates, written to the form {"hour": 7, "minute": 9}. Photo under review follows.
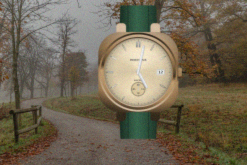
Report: {"hour": 5, "minute": 2}
